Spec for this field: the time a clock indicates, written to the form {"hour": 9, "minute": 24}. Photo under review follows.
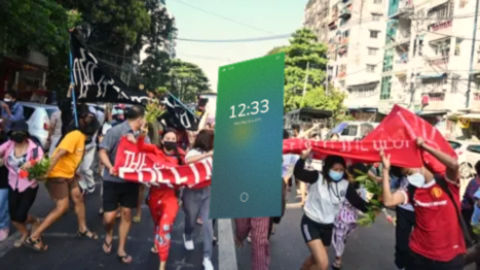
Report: {"hour": 12, "minute": 33}
